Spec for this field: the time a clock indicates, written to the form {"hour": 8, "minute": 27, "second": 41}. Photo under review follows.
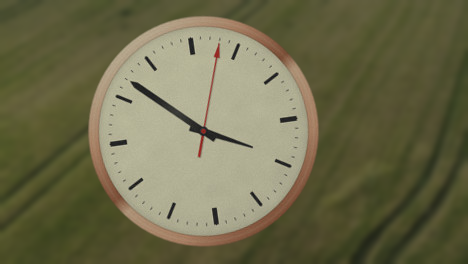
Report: {"hour": 3, "minute": 52, "second": 3}
